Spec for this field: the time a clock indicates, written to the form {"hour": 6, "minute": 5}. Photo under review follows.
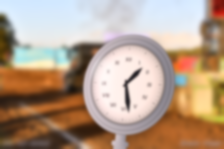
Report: {"hour": 1, "minute": 28}
